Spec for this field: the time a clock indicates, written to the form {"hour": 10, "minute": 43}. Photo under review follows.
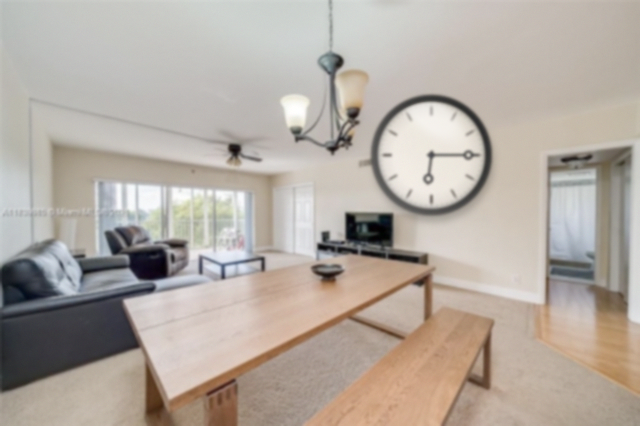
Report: {"hour": 6, "minute": 15}
